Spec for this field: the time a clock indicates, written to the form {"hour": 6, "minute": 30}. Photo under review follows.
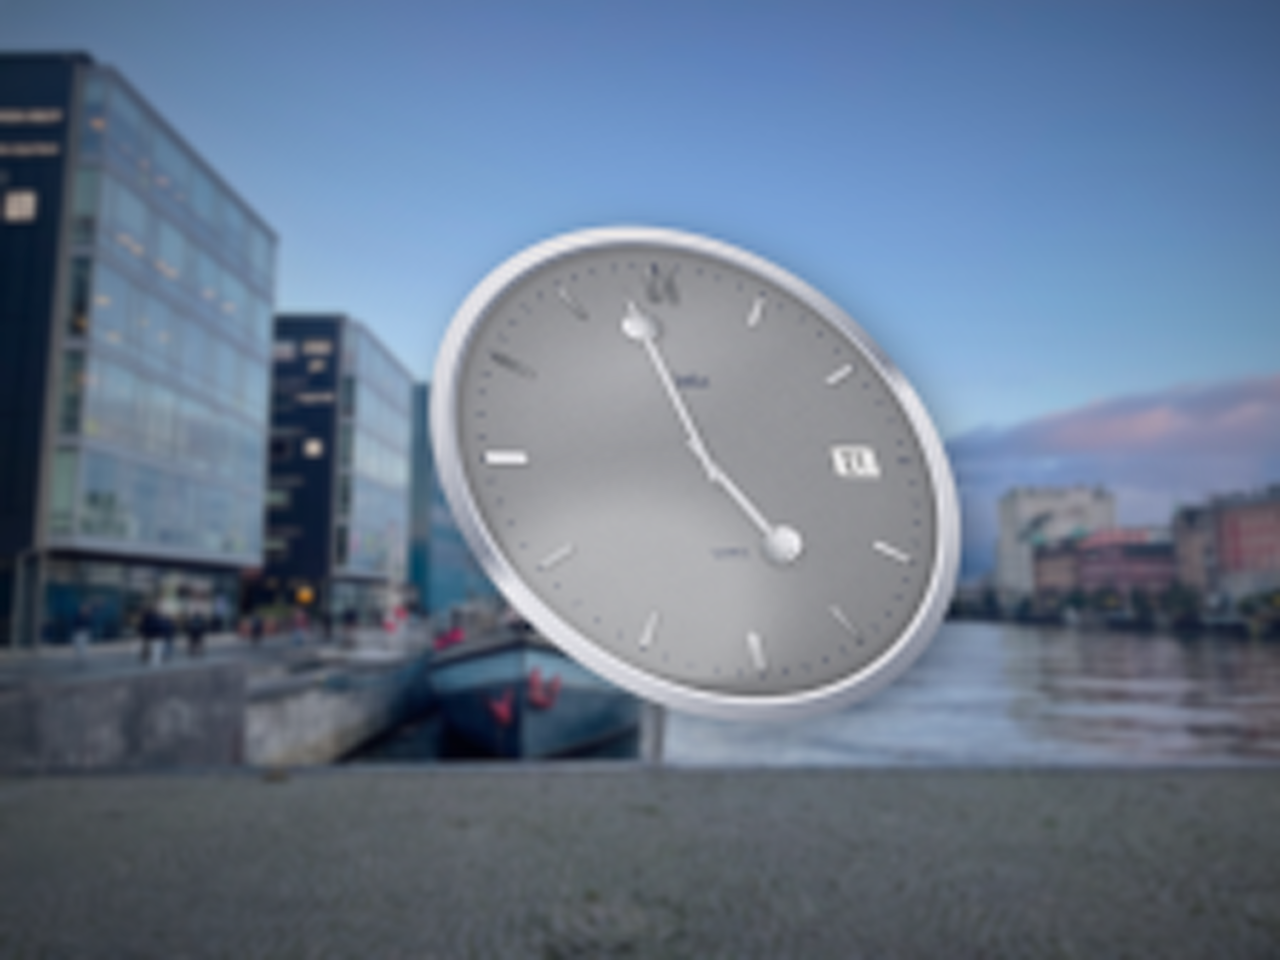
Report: {"hour": 4, "minute": 58}
